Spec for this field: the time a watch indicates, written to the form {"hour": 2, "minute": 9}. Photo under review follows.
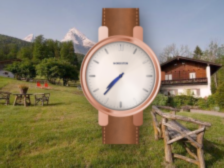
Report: {"hour": 7, "minute": 37}
